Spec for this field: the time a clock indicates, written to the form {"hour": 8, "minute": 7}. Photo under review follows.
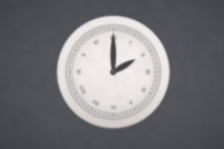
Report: {"hour": 2, "minute": 0}
